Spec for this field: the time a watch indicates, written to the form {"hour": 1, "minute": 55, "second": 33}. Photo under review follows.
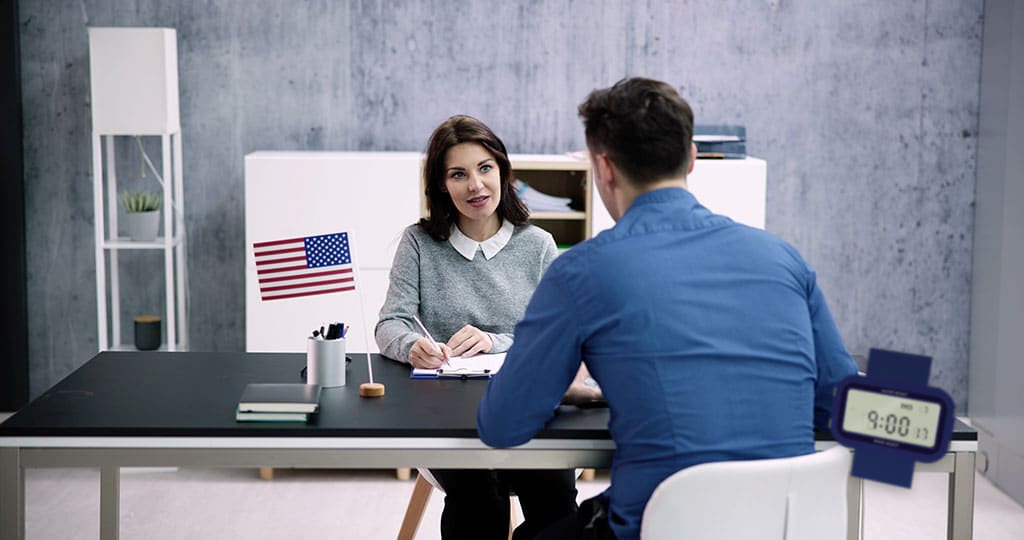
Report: {"hour": 9, "minute": 0, "second": 17}
